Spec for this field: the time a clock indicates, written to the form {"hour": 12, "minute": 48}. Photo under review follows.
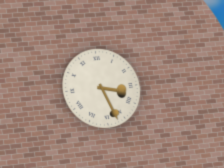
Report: {"hour": 3, "minute": 27}
